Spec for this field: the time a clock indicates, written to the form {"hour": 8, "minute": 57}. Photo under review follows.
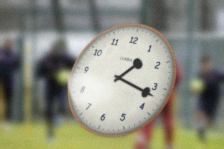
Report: {"hour": 1, "minute": 17}
